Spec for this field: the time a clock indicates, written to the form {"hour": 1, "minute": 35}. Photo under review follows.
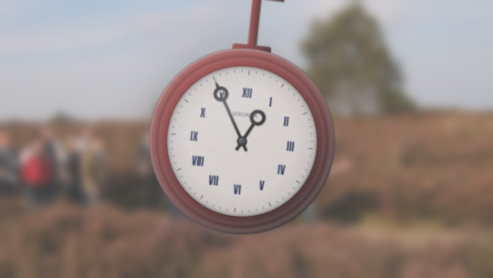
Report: {"hour": 12, "minute": 55}
